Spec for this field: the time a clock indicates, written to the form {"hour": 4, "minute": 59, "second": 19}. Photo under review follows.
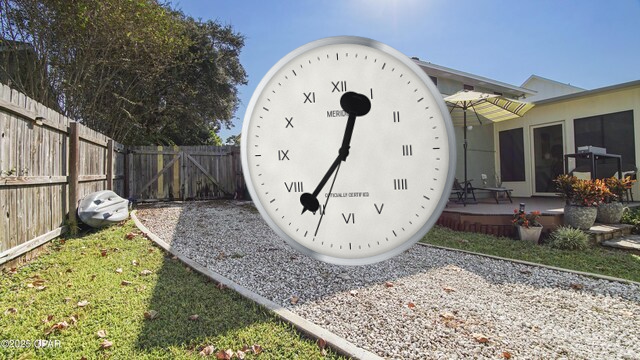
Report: {"hour": 12, "minute": 36, "second": 34}
